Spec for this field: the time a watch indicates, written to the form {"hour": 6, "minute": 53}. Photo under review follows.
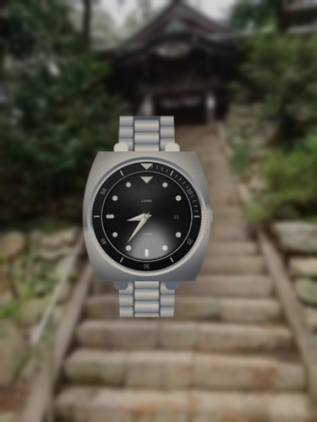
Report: {"hour": 8, "minute": 36}
